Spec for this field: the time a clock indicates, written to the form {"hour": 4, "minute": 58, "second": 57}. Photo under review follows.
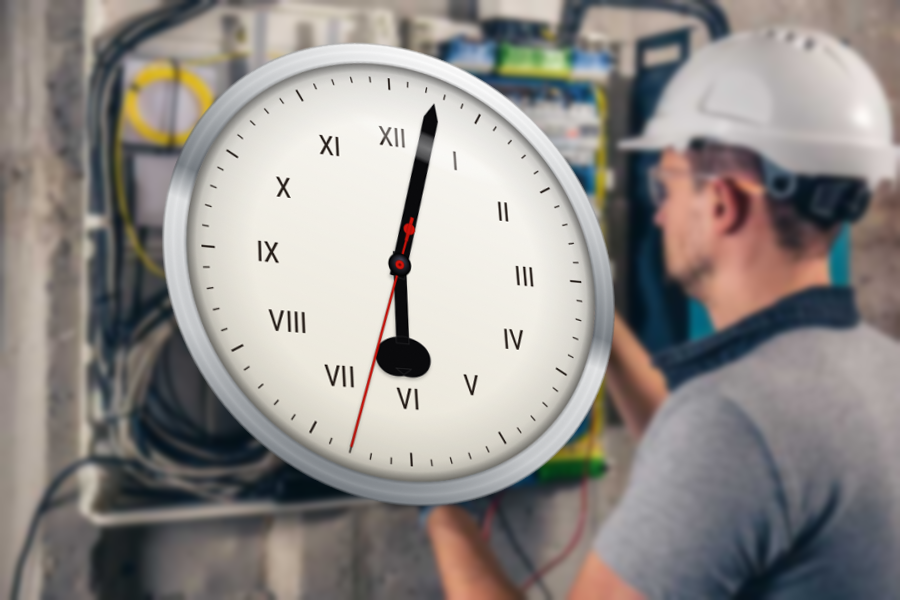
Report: {"hour": 6, "minute": 2, "second": 33}
